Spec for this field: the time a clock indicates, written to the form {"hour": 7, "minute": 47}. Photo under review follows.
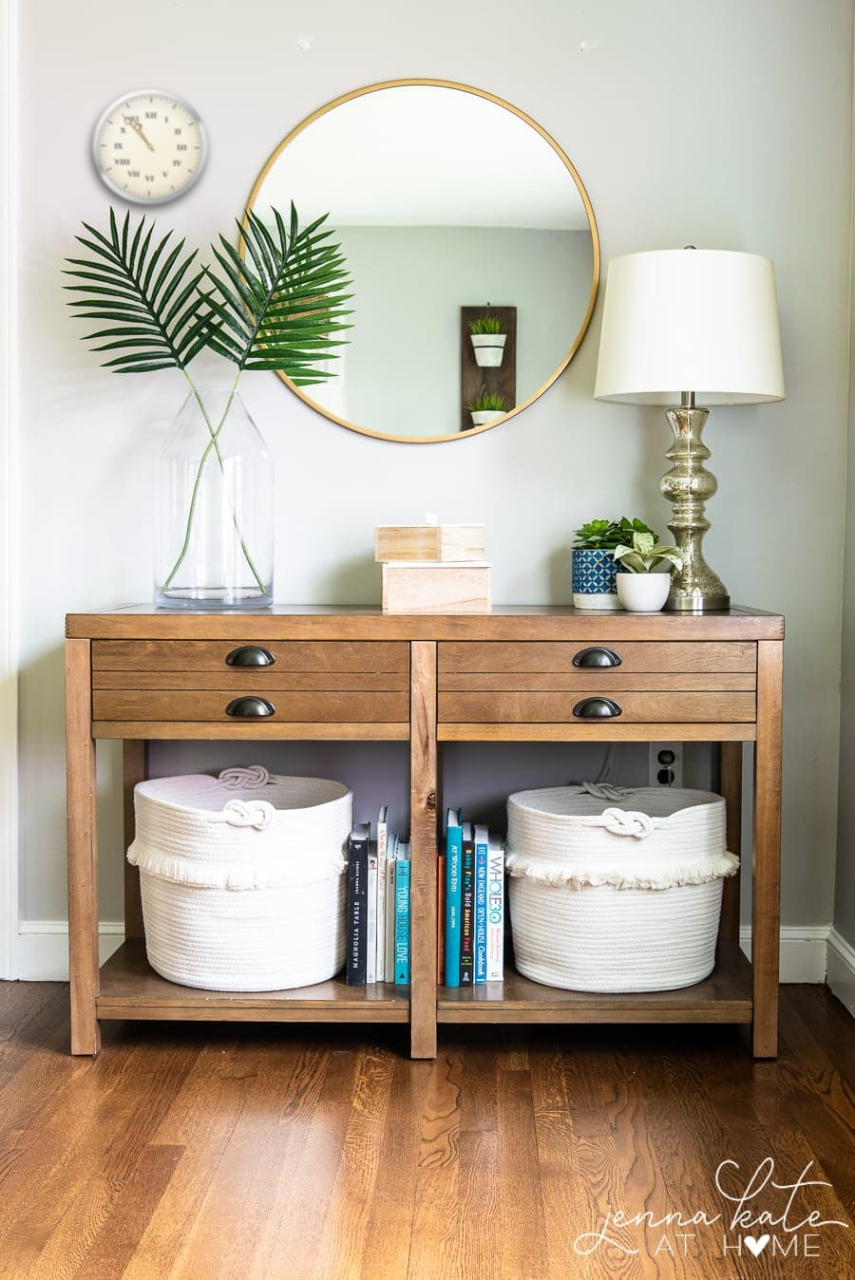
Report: {"hour": 10, "minute": 53}
